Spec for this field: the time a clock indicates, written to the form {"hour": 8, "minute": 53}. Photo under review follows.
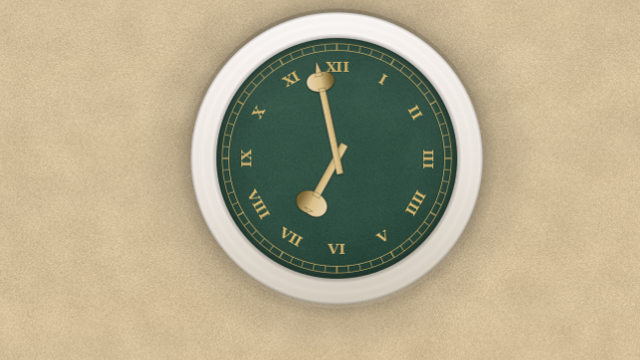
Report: {"hour": 6, "minute": 58}
